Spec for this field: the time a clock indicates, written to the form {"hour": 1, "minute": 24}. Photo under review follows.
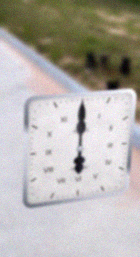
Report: {"hour": 6, "minute": 0}
